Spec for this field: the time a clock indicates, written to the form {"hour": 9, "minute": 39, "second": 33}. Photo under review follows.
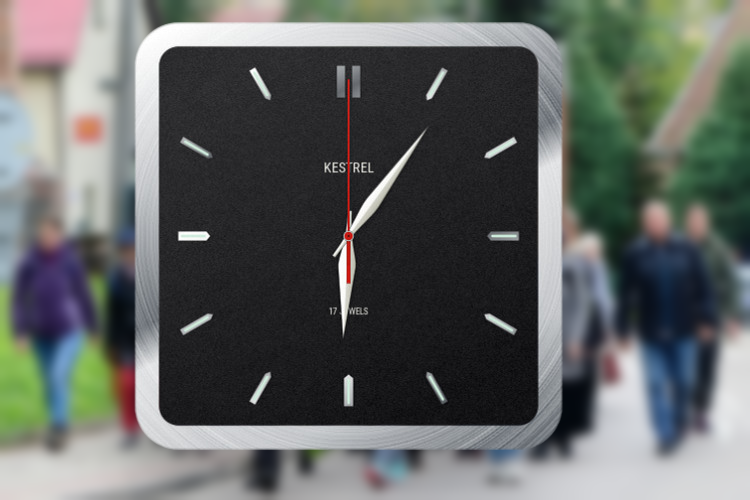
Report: {"hour": 6, "minute": 6, "second": 0}
